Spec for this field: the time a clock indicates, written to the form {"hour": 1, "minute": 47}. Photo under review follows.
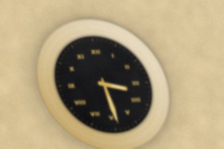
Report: {"hour": 3, "minute": 29}
